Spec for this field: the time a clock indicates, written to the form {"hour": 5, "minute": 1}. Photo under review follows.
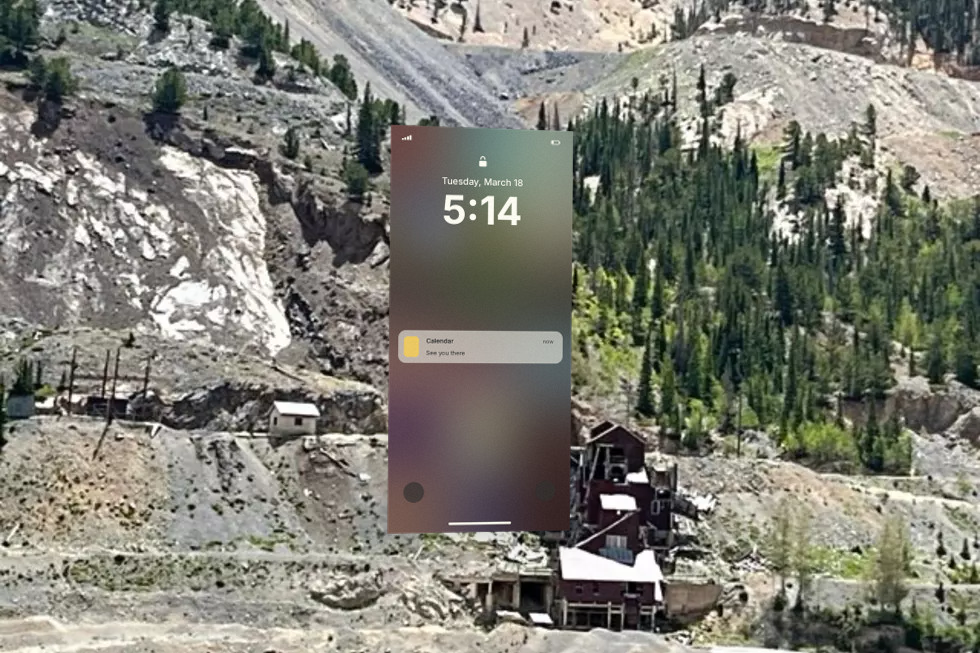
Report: {"hour": 5, "minute": 14}
